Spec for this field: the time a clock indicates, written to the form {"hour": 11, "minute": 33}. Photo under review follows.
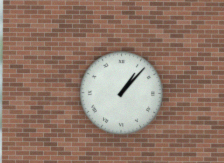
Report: {"hour": 1, "minute": 7}
